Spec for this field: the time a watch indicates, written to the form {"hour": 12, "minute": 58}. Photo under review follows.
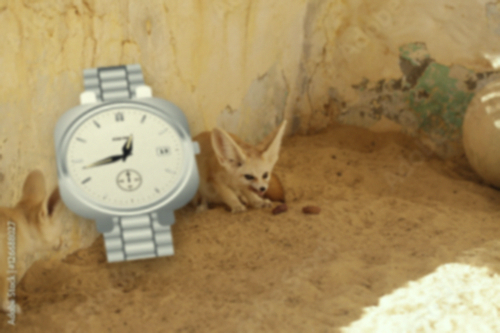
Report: {"hour": 12, "minute": 43}
